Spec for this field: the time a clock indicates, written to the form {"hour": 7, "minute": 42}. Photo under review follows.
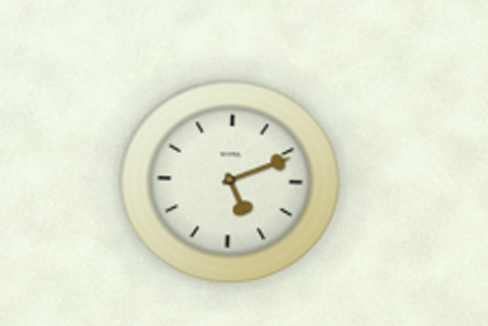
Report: {"hour": 5, "minute": 11}
